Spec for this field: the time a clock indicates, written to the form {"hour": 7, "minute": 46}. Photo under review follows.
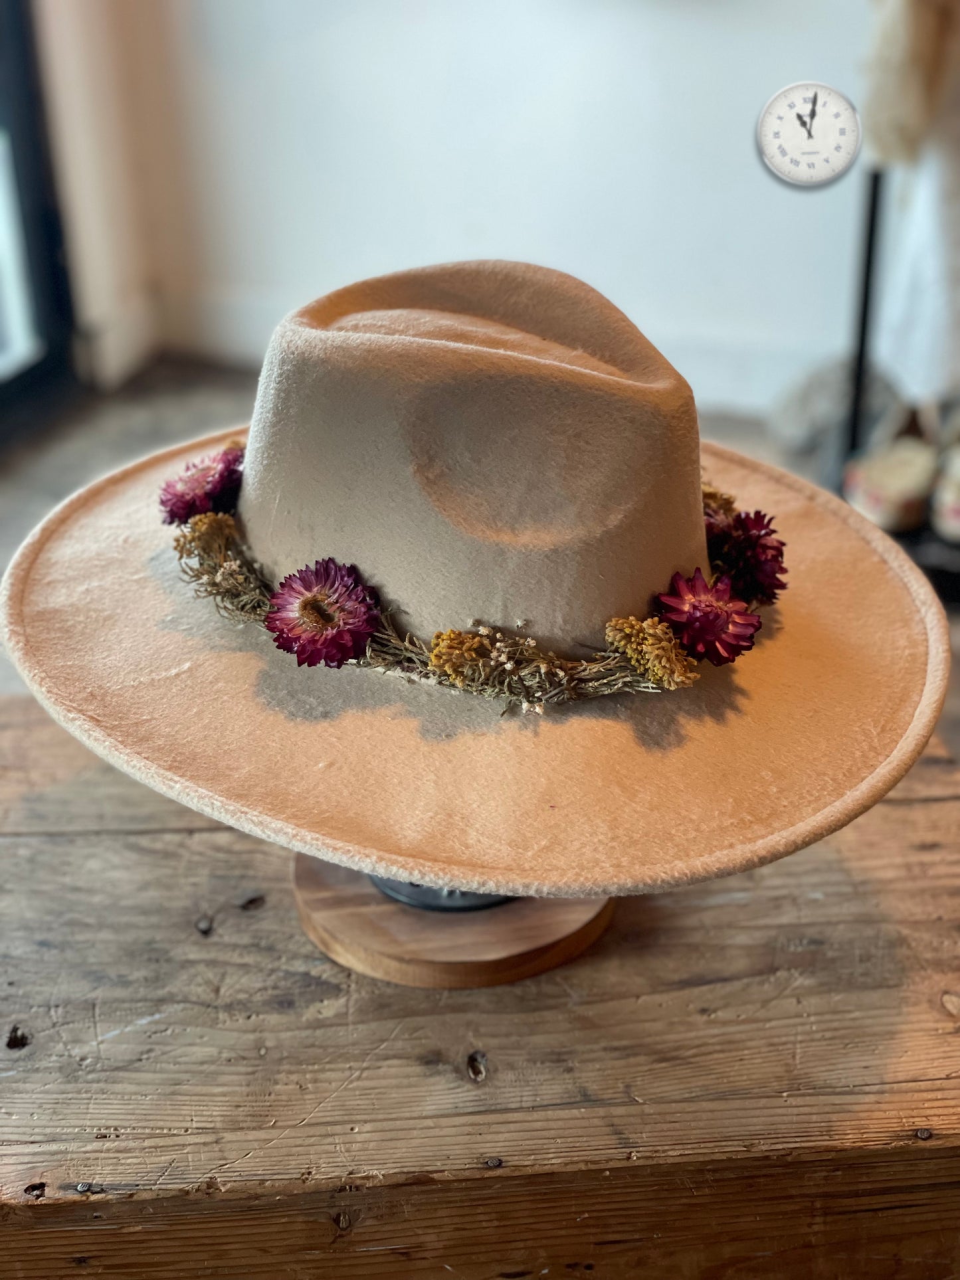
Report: {"hour": 11, "minute": 2}
